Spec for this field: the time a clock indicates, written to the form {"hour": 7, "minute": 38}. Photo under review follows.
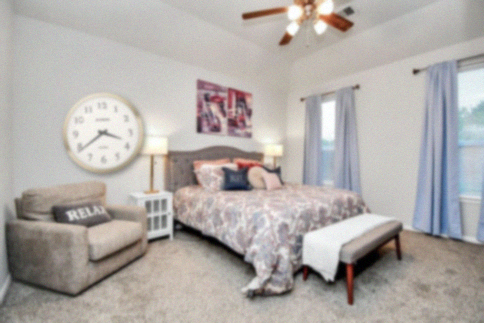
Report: {"hour": 3, "minute": 39}
